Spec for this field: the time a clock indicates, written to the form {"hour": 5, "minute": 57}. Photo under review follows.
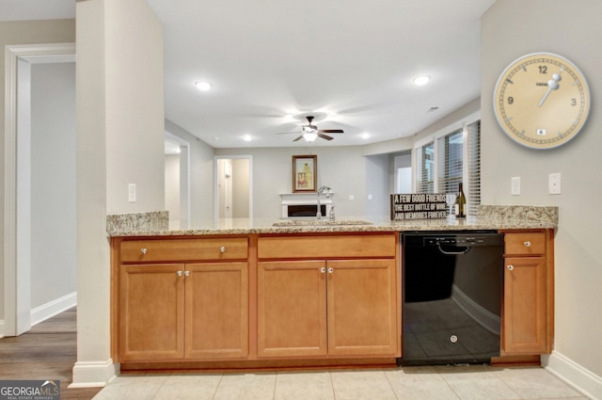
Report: {"hour": 1, "minute": 5}
